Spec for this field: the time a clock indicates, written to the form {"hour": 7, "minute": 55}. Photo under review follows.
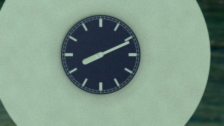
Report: {"hour": 8, "minute": 11}
